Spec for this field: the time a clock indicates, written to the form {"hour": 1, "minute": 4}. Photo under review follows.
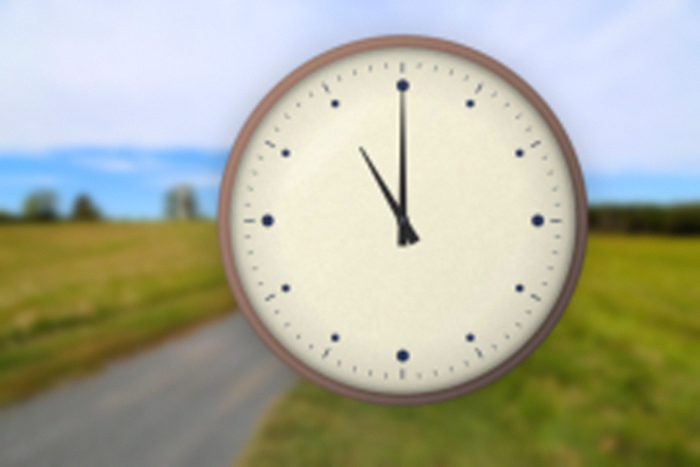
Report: {"hour": 11, "minute": 0}
